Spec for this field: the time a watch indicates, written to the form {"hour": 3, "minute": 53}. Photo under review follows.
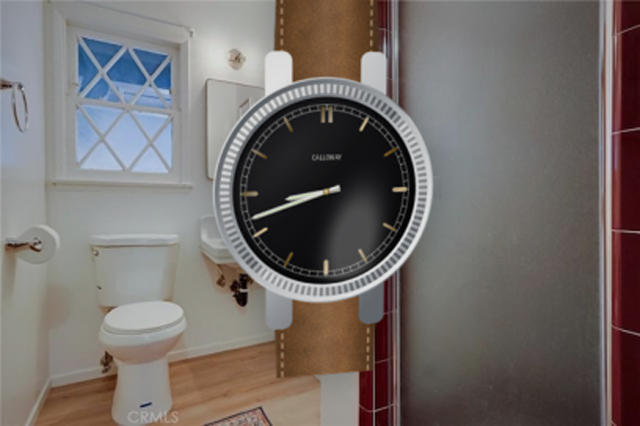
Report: {"hour": 8, "minute": 42}
